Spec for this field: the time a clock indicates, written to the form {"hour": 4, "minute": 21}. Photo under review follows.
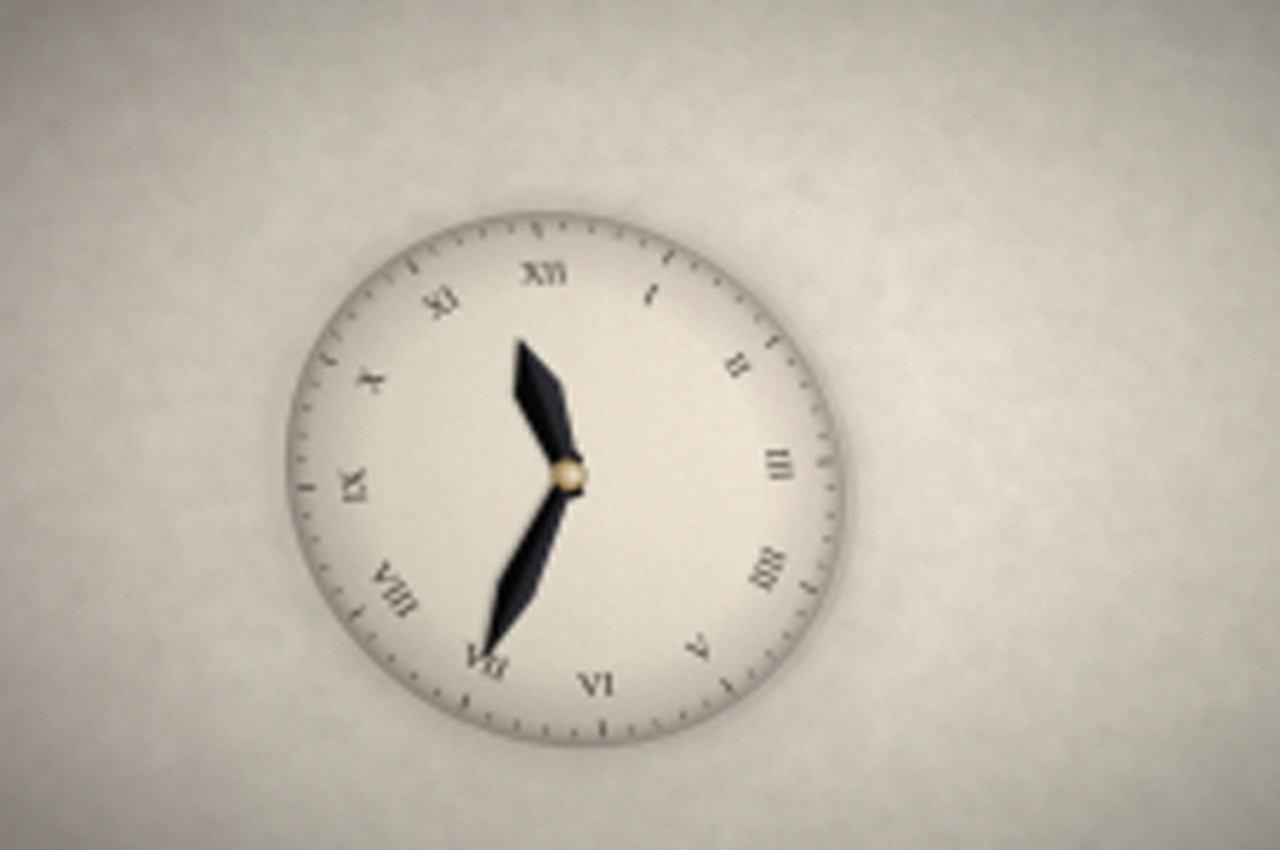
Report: {"hour": 11, "minute": 35}
